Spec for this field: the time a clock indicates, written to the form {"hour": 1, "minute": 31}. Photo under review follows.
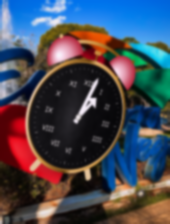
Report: {"hour": 1, "minute": 2}
